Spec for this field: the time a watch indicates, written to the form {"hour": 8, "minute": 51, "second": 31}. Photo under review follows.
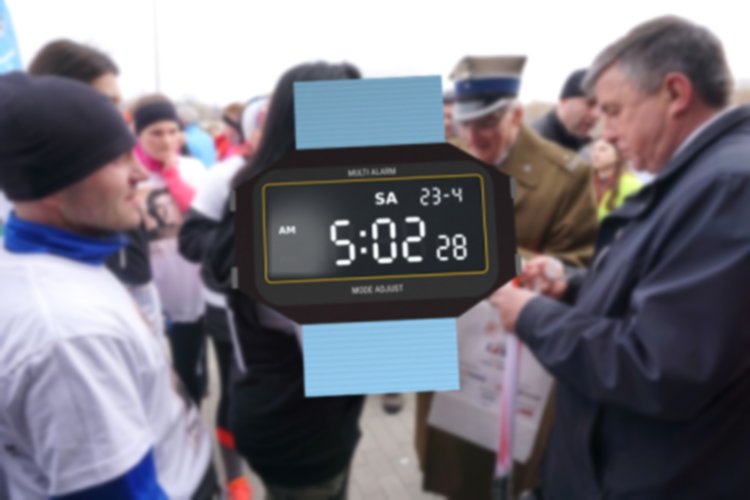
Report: {"hour": 5, "minute": 2, "second": 28}
